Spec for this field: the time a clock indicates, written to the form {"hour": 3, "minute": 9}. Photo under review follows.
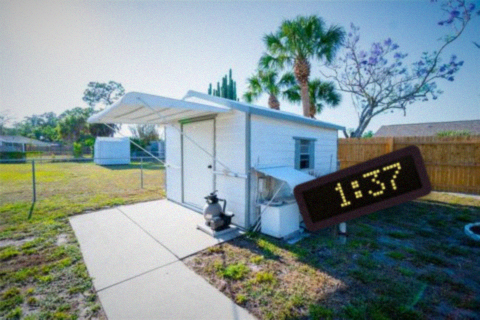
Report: {"hour": 1, "minute": 37}
